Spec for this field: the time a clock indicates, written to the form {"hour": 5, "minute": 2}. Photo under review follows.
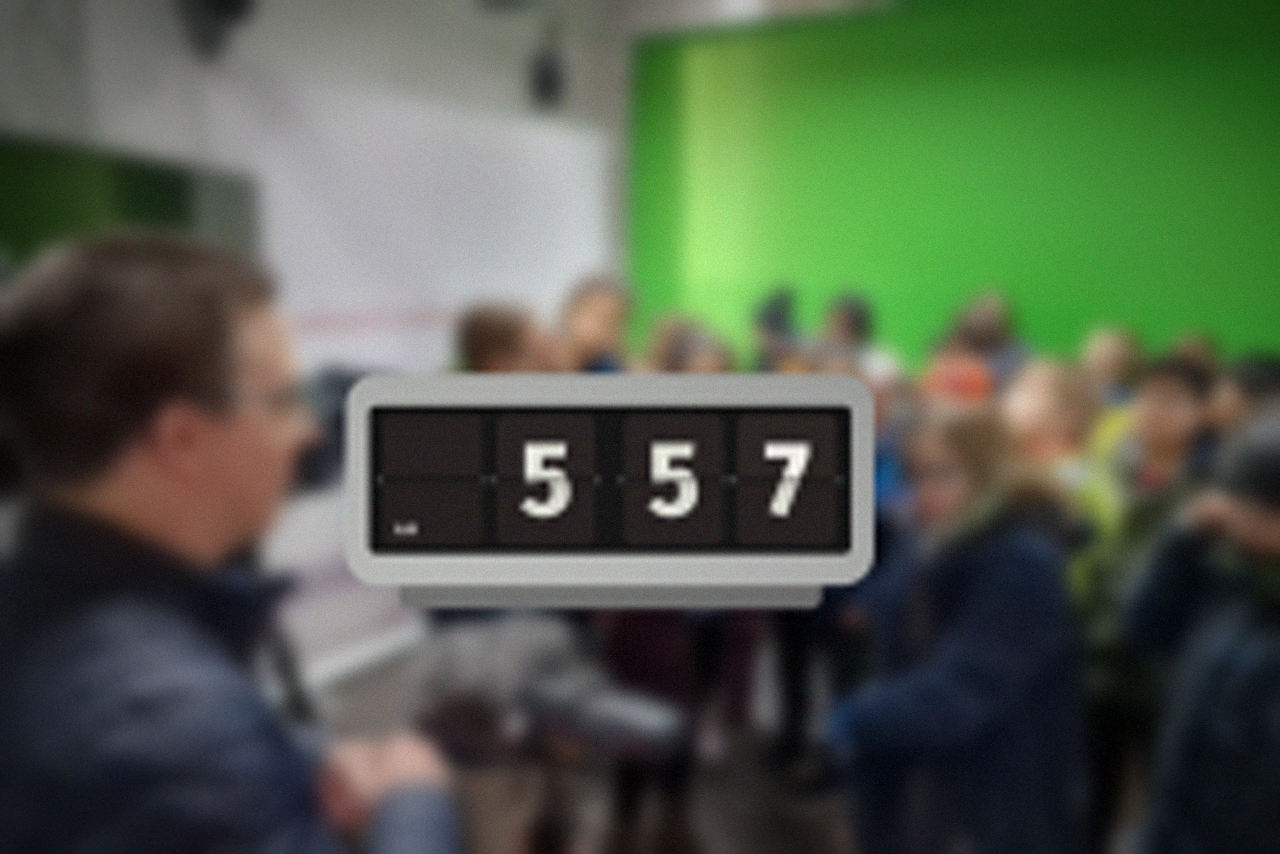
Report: {"hour": 5, "minute": 57}
